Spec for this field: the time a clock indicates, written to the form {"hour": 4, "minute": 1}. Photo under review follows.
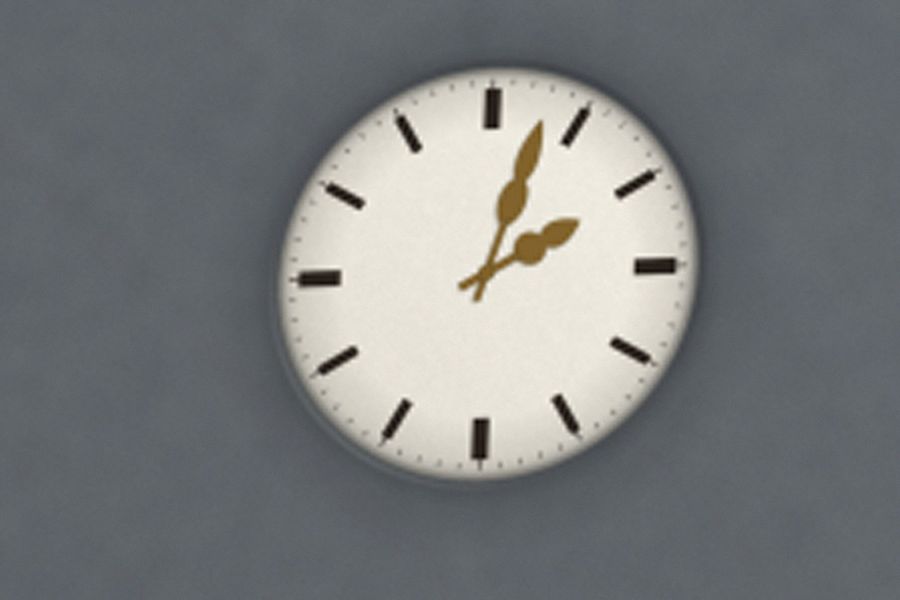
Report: {"hour": 2, "minute": 3}
